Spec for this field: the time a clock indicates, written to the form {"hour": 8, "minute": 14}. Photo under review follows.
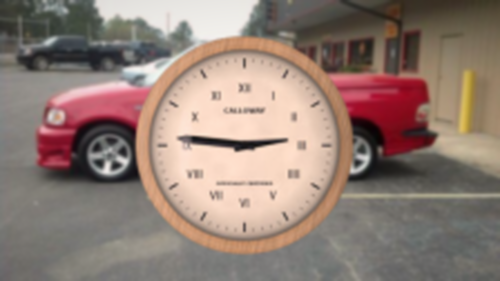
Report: {"hour": 2, "minute": 46}
